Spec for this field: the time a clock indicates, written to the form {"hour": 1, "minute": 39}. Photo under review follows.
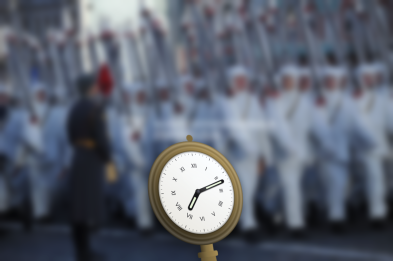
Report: {"hour": 7, "minute": 12}
